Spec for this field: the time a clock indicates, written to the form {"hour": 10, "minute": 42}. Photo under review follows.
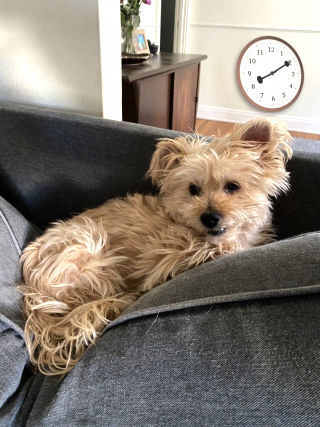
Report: {"hour": 8, "minute": 10}
